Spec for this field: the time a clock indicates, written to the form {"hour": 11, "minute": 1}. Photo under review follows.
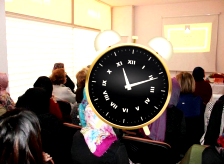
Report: {"hour": 11, "minute": 11}
